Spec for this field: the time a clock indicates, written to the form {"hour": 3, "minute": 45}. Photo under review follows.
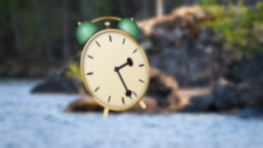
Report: {"hour": 2, "minute": 27}
